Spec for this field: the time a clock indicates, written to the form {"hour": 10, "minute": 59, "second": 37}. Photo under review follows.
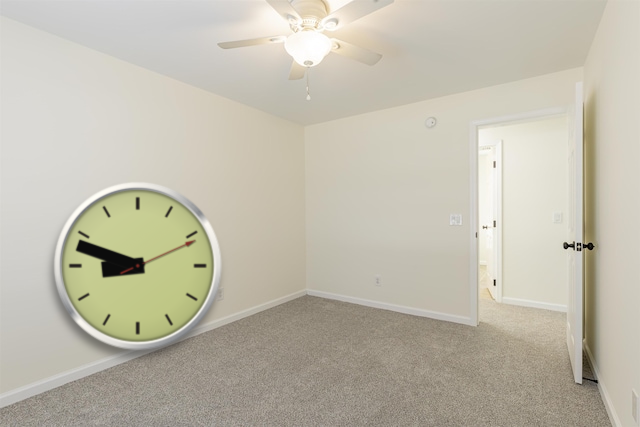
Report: {"hour": 8, "minute": 48, "second": 11}
